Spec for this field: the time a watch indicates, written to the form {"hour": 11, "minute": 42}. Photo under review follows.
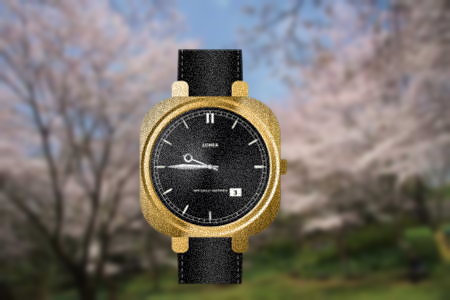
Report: {"hour": 9, "minute": 45}
